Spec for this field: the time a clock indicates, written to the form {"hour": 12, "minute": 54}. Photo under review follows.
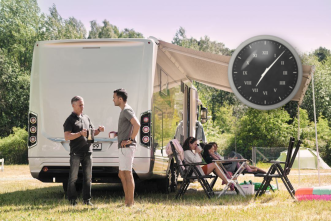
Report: {"hour": 7, "minute": 7}
